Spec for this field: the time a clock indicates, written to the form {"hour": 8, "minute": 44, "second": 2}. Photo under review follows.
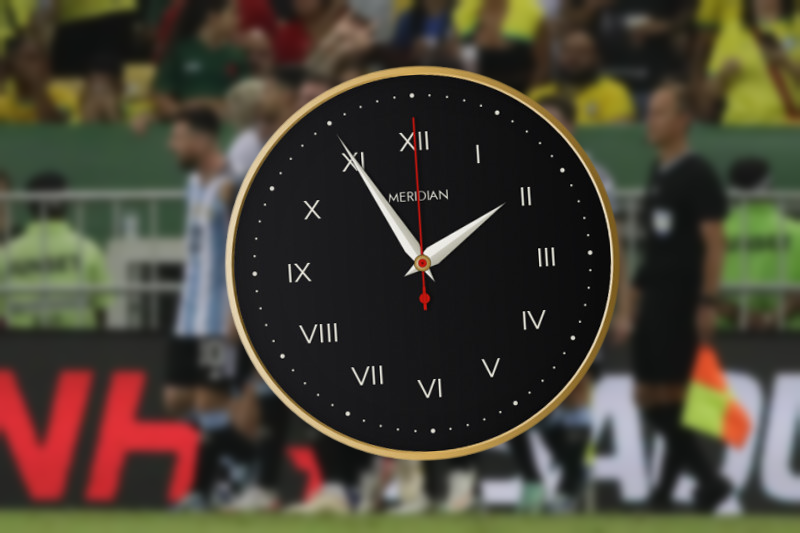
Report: {"hour": 1, "minute": 55, "second": 0}
